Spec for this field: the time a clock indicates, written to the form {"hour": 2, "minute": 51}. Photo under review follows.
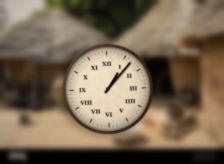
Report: {"hour": 1, "minute": 7}
